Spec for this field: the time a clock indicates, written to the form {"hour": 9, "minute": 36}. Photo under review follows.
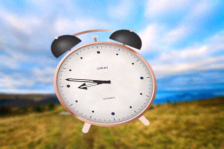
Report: {"hour": 8, "minute": 47}
